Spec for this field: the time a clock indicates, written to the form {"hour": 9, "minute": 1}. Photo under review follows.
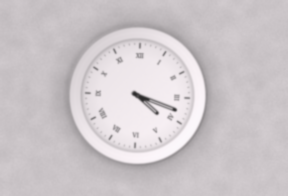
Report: {"hour": 4, "minute": 18}
